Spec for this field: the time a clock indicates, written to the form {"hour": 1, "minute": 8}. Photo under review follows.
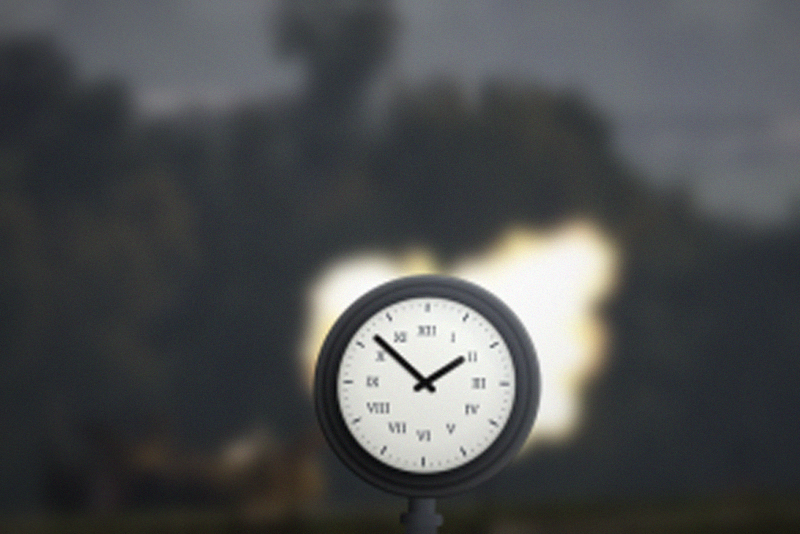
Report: {"hour": 1, "minute": 52}
